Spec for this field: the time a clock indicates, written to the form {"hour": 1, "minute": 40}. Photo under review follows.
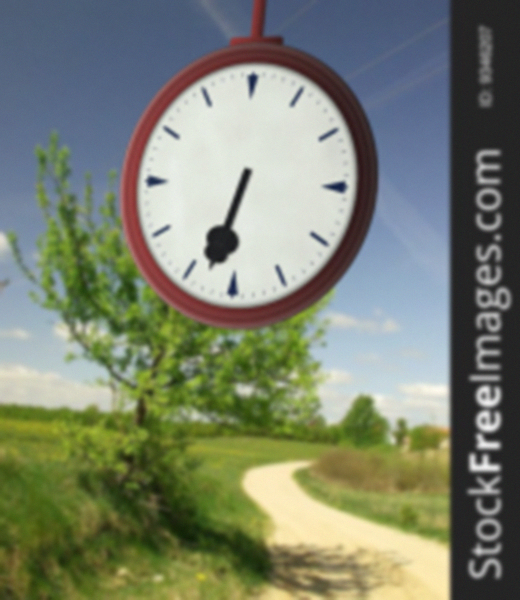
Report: {"hour": 6, "minute": 33}
